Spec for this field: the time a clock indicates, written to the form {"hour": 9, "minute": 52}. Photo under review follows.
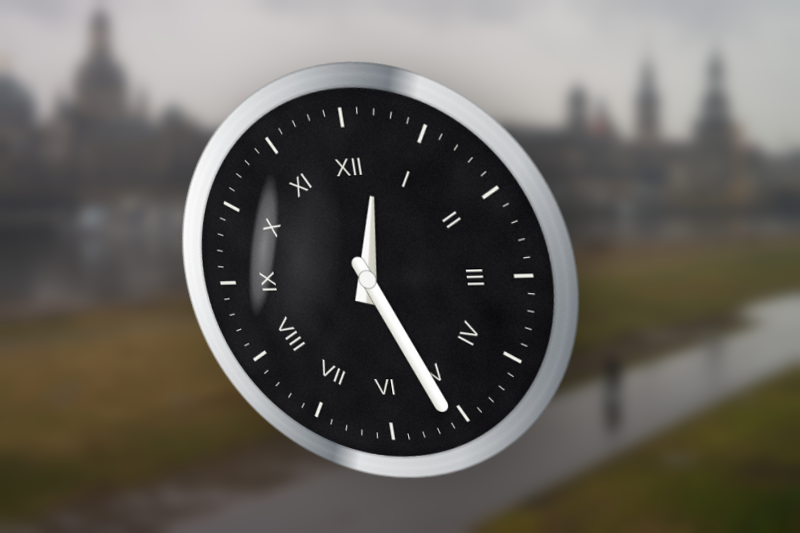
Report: {"hour": 12, "minute": 26}
